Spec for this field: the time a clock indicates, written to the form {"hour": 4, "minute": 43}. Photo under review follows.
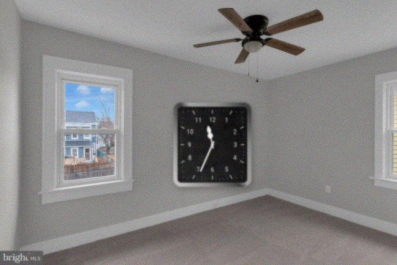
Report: {"hour": 11, "minute": 34}
